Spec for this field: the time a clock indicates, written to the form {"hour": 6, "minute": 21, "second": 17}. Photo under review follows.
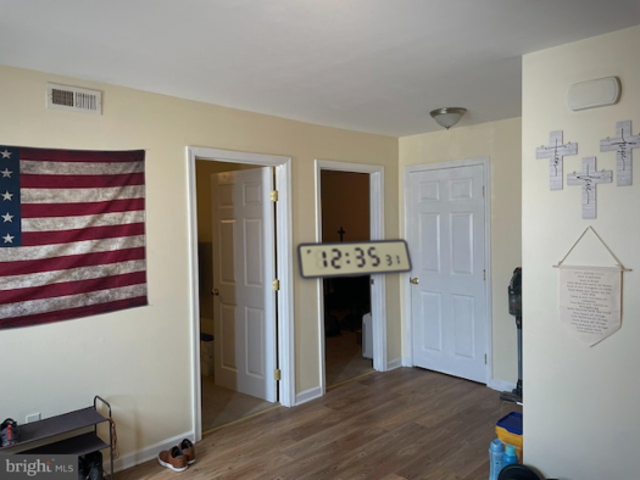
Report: {"hour": 12, "minute": 35, "second": 31}
